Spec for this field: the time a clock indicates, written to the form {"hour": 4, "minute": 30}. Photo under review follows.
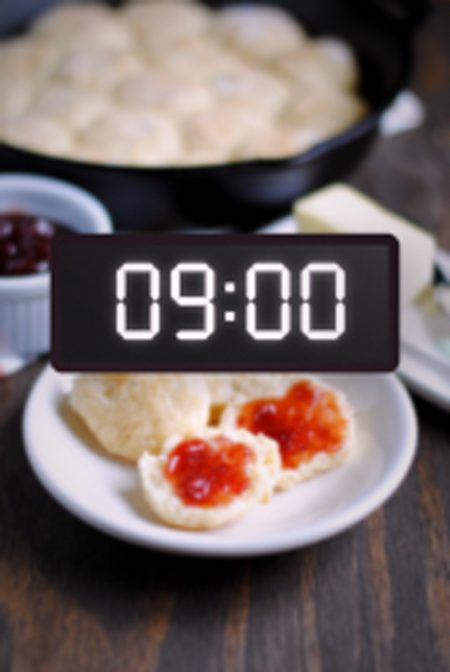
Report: {"hour": 9, "minute": 0}
